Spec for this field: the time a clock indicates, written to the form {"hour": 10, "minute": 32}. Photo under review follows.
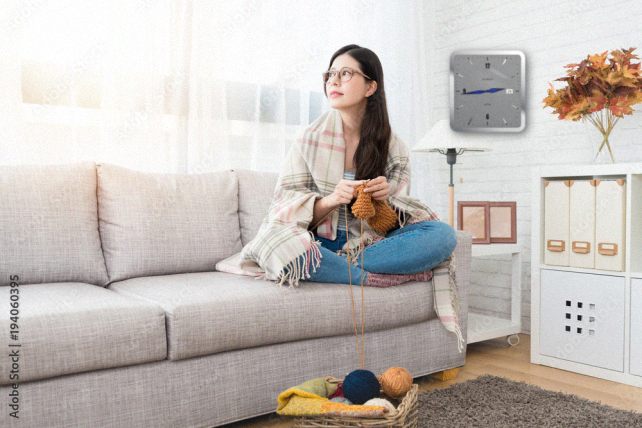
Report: {"hour": 2, "minute": 44}
